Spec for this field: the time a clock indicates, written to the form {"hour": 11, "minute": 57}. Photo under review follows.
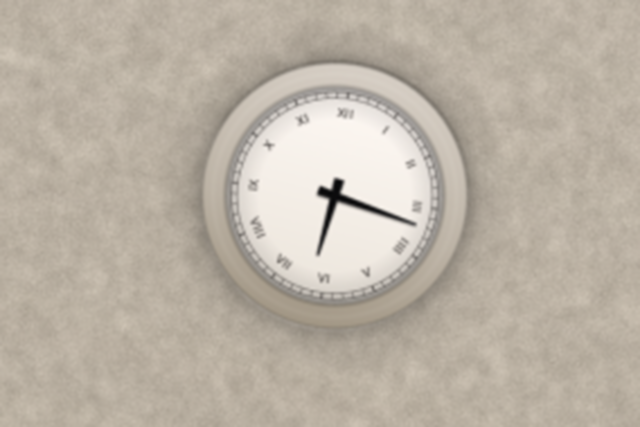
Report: {"hour": 6, "minute": 17}
